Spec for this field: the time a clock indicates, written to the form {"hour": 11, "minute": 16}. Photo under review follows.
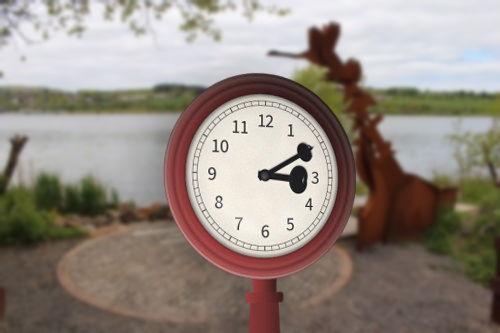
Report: {"hour": 3, "minute": 10}
